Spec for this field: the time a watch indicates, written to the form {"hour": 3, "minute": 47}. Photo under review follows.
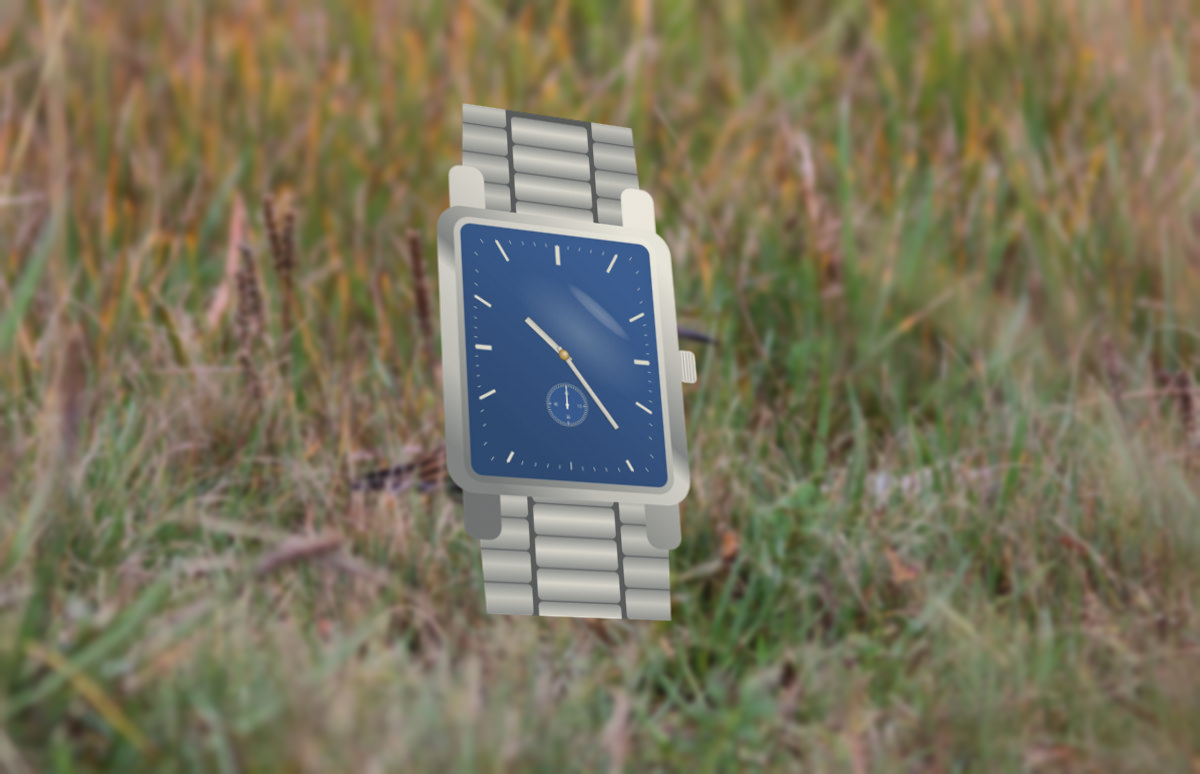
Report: {"hour": 10, "minute": 24}
